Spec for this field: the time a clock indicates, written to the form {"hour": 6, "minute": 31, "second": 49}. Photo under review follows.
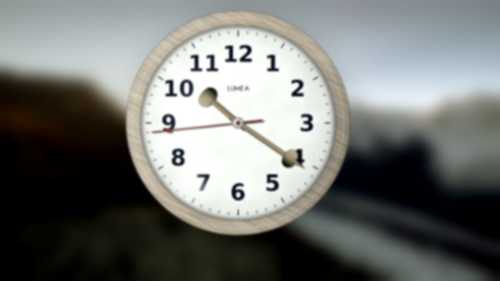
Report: {"hour": 10, "minute": 20, "second": 44}
